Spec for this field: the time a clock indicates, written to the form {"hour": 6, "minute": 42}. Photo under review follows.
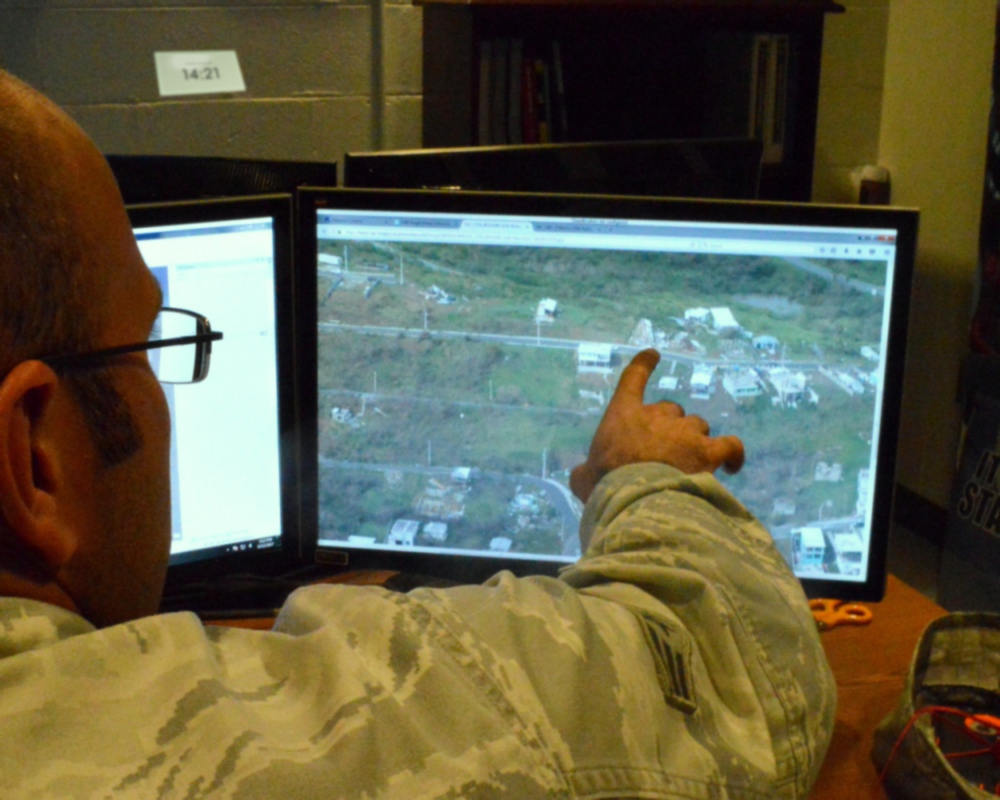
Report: {"hour": 14, "minute": 21}
